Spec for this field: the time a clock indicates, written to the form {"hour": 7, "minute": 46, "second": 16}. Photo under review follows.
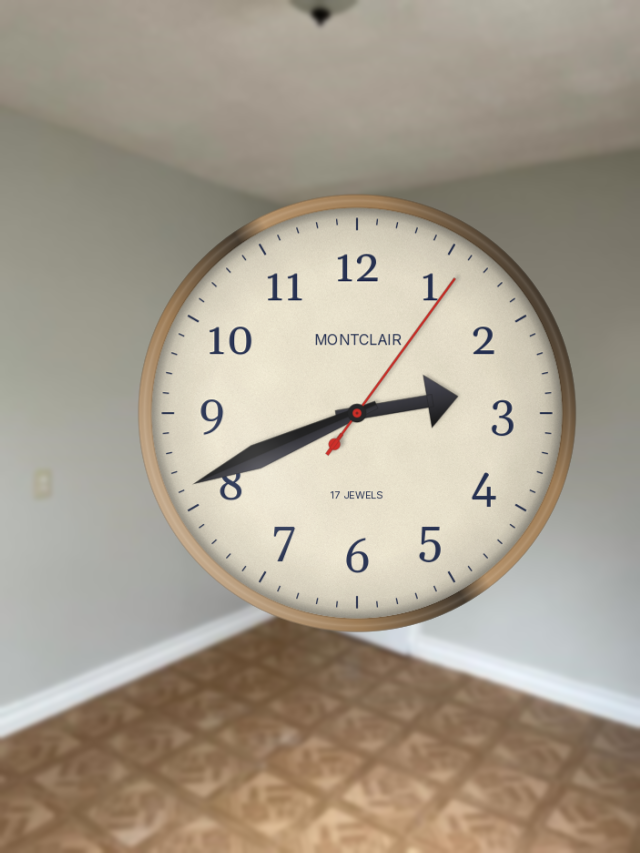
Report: {"hour": 2, "minute": 41, "second": 6}
